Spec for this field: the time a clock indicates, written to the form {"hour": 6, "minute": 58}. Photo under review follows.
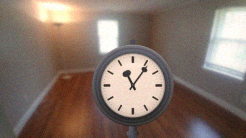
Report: {"hour": 11, "minute": 6}
